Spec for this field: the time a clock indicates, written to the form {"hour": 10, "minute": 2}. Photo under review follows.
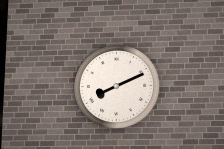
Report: {"hour": 8, "minute": 11}
